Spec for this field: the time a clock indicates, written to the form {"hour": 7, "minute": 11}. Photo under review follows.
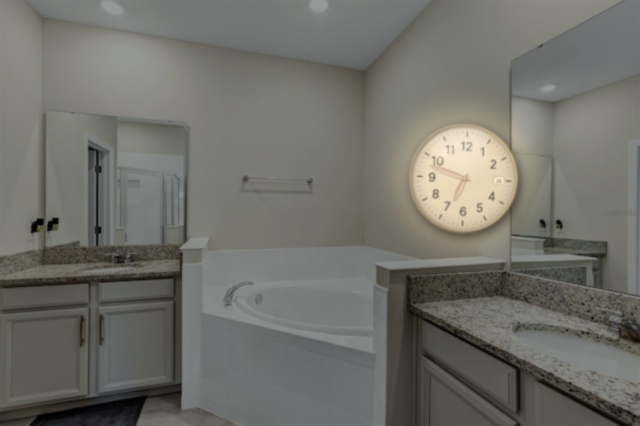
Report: {"hour": 6, "minute": 48}
